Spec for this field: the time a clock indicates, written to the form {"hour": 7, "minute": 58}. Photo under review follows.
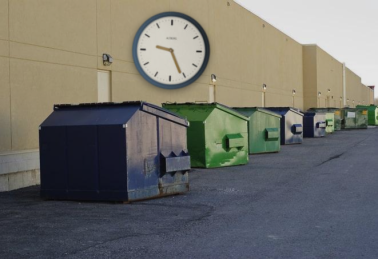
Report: {"hour": 9, "minute": 26}
